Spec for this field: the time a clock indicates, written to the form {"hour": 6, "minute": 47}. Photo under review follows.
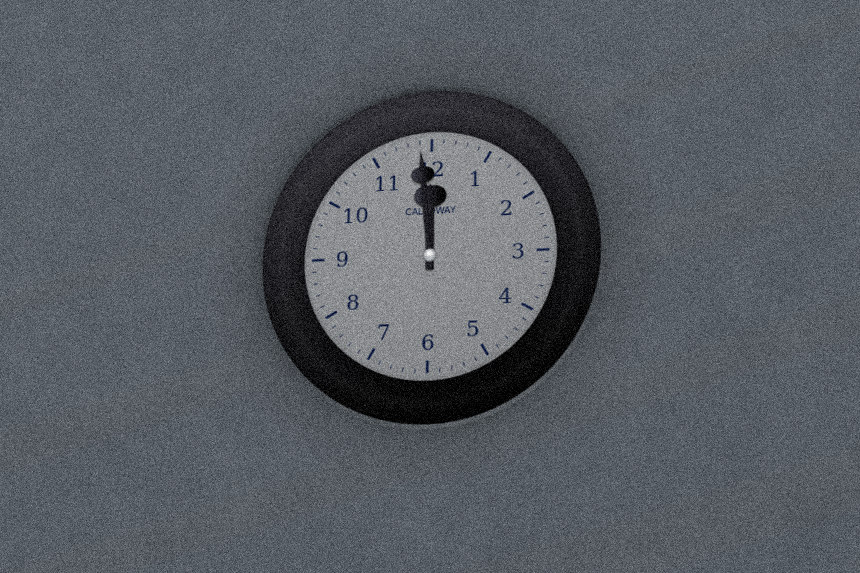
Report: {"hour": 11, "minute": 59}
